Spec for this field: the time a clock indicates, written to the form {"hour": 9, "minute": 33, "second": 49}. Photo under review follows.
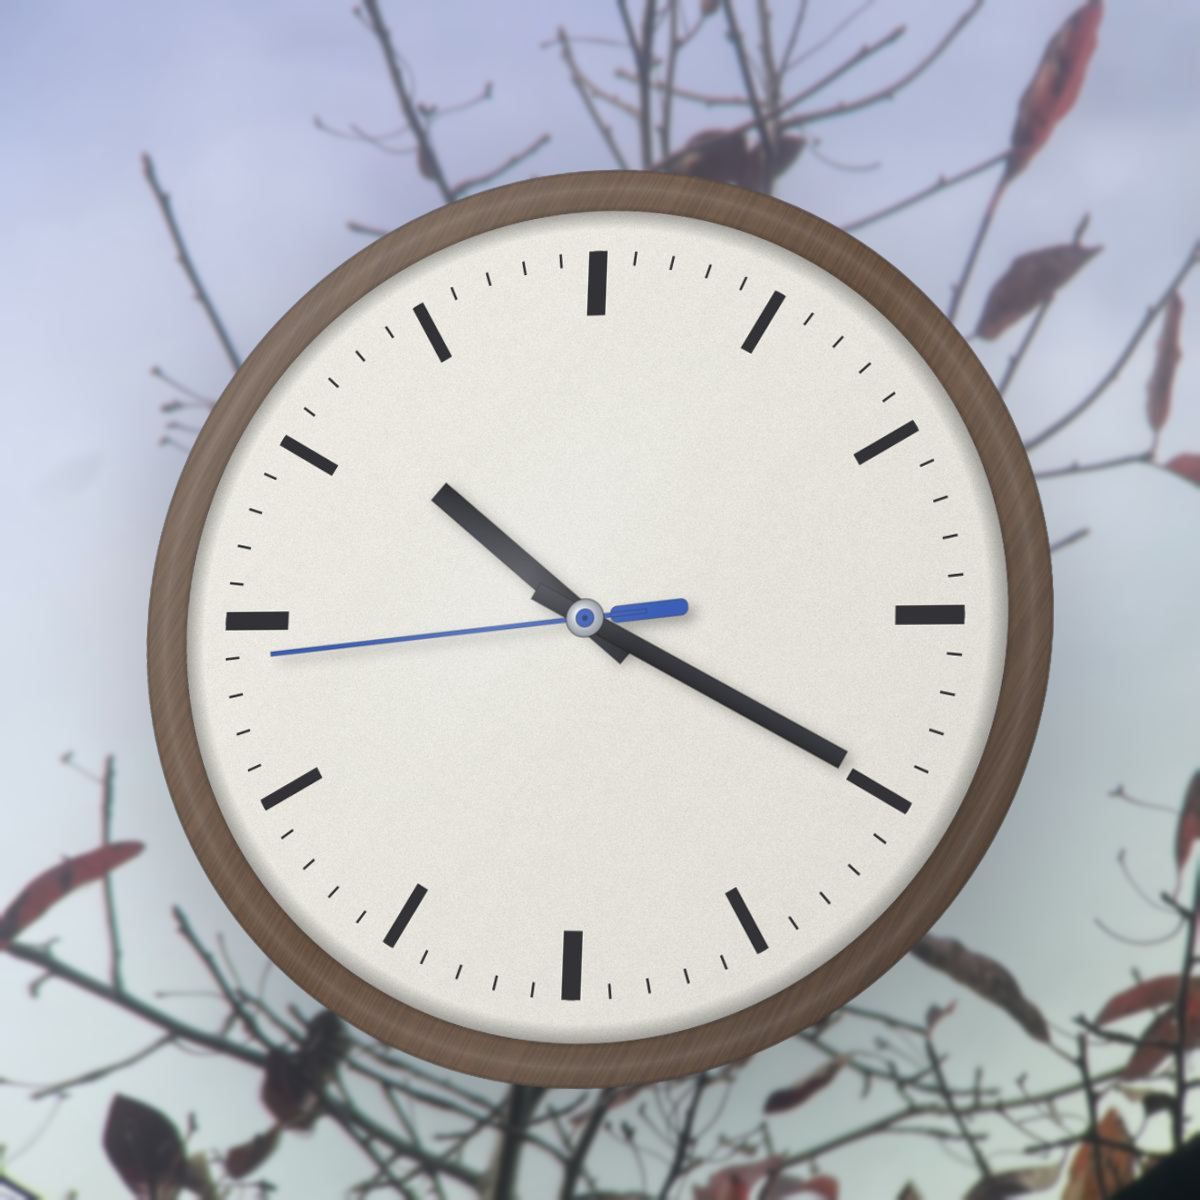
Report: {"hour": 10, "minute": 19, "second": 44}
